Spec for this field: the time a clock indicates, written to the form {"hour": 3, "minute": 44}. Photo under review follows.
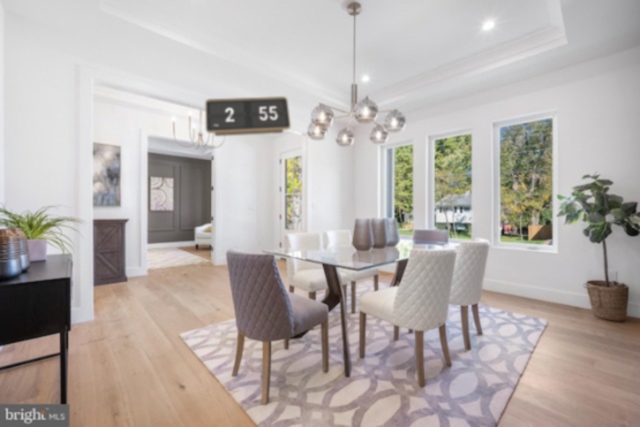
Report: {"hour": 2, "minute": 55}
